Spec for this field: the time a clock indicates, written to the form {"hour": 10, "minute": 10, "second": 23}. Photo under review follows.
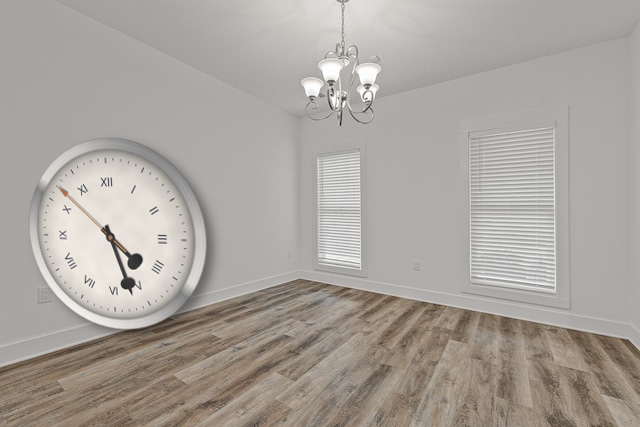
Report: {"hour": 4, "minute": 26, "second": 52}
